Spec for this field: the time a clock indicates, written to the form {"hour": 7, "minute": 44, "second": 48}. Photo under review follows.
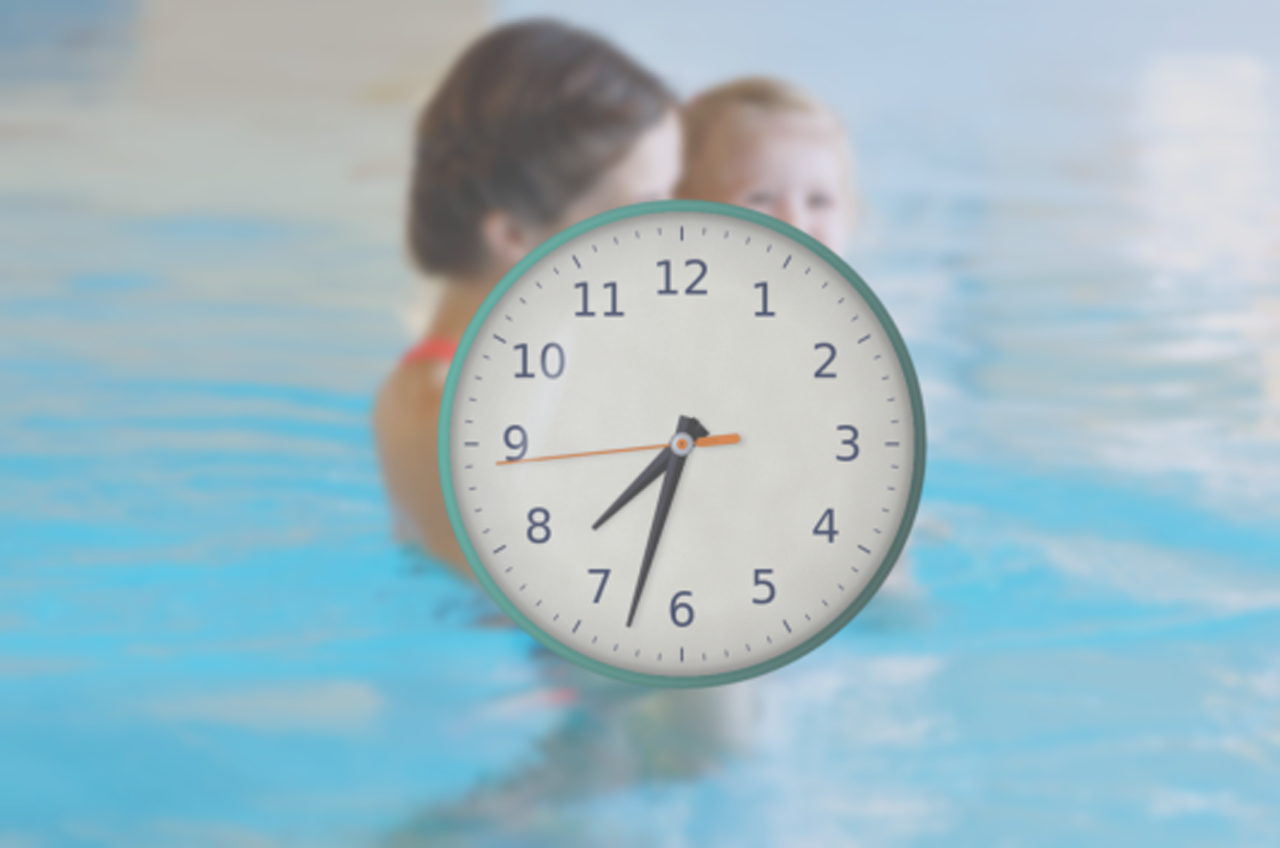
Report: {"hour": 7, "minute": 32, "second": 44}
